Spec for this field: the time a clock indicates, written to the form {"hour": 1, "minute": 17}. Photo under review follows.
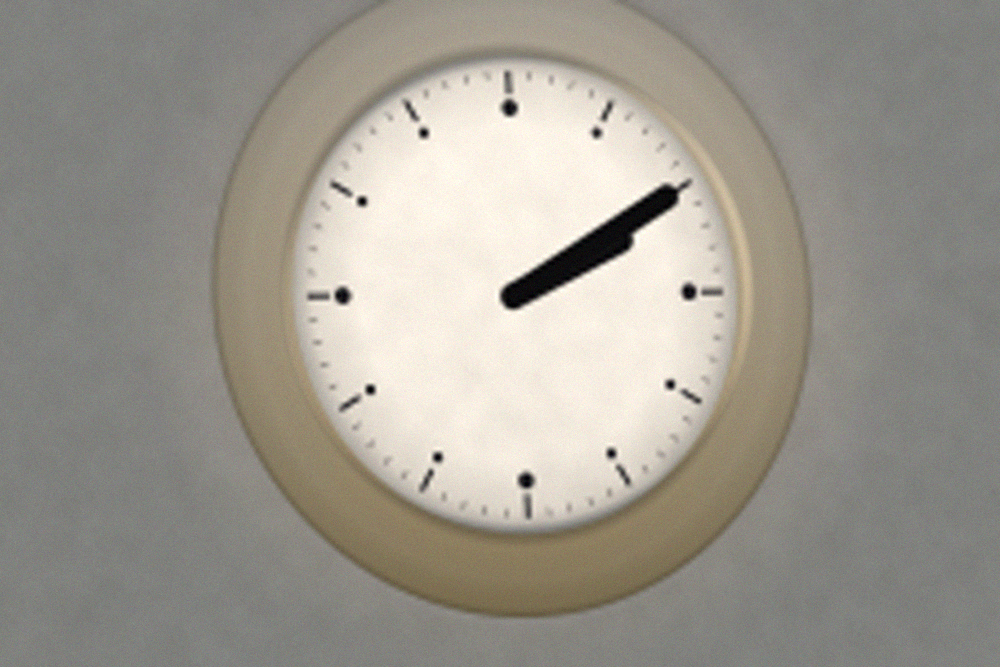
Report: {"hour": 2, "minute": 10}
